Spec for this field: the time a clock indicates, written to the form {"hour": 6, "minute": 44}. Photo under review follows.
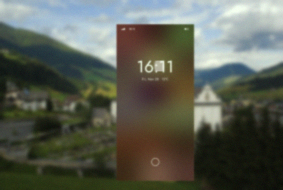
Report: {"hour": 16, "minute": 11}
